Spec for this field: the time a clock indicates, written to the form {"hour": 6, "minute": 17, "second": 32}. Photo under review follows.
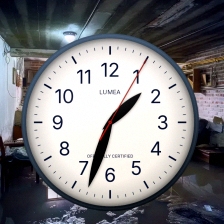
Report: {"hour": 1, "minute": 33, "second": 5}
